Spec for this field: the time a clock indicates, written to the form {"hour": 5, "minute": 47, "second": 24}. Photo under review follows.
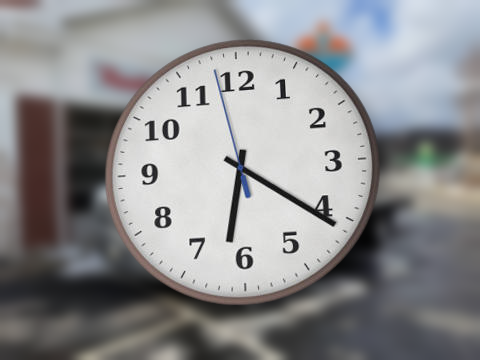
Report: {"hour": 6, "minute": 20, "second": 58}
